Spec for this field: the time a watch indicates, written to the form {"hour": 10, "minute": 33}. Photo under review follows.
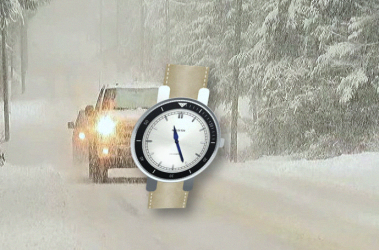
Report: {"hour": 11, "minute": 26}
